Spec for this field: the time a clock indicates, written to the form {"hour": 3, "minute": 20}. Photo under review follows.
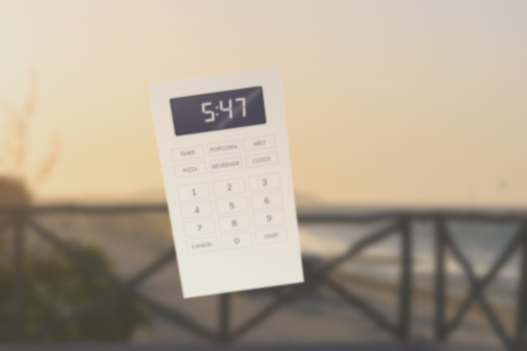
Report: {"hour": 5, "minute": 47}
